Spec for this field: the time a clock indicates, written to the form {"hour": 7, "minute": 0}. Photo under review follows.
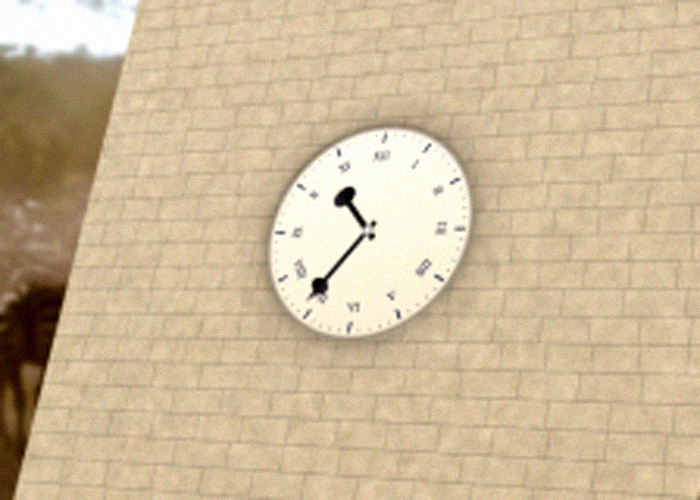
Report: {"hour": 10, "minute": 36}
